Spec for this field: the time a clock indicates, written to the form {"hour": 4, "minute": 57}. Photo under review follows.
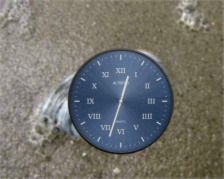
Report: {"hour": 12, "minute": 33}
